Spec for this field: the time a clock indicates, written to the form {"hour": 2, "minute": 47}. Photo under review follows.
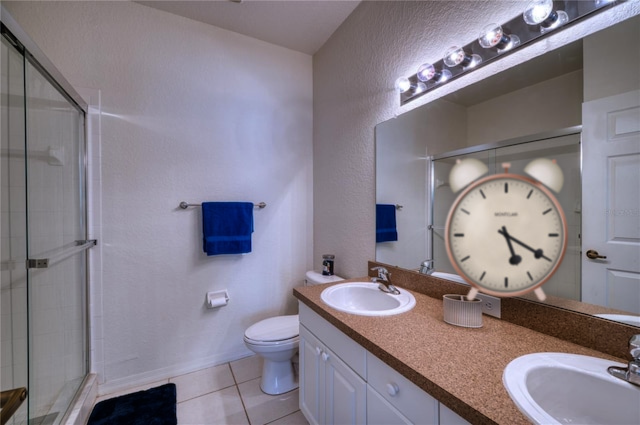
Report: {"hour": 5, "minute": 20}
